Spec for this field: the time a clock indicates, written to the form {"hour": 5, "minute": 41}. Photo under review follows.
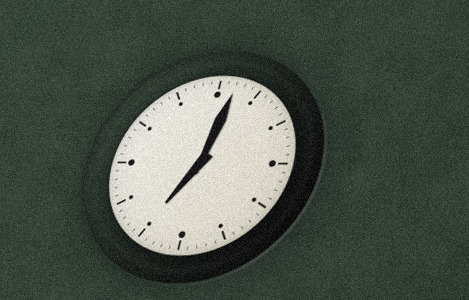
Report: {"hour": 7, "minute": 2}
